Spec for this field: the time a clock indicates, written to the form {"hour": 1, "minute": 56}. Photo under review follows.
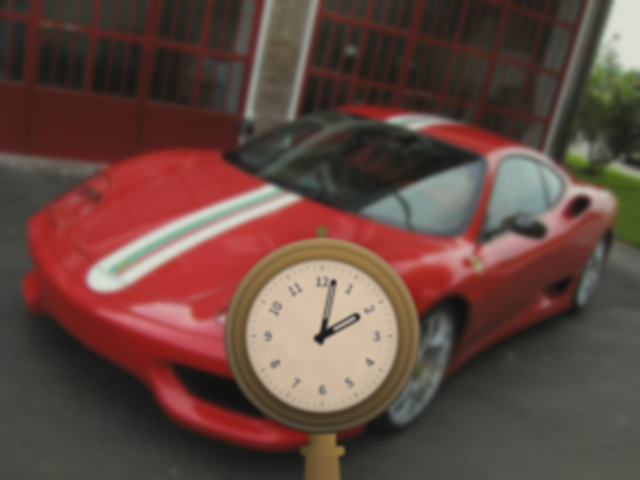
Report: {"hour": 2, "minute": 2}
